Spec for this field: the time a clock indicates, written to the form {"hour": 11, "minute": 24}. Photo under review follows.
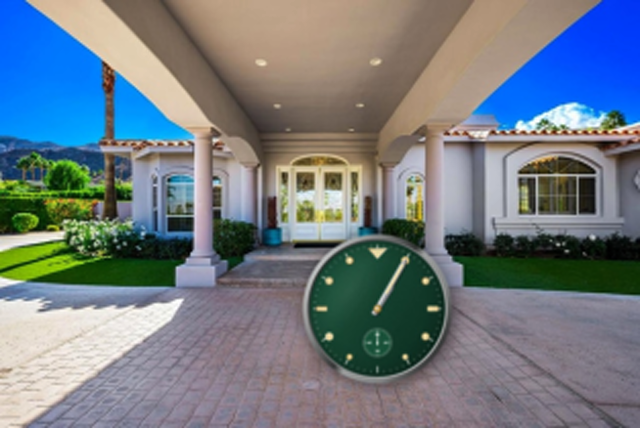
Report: {"hour": 1, "minute": 5}
